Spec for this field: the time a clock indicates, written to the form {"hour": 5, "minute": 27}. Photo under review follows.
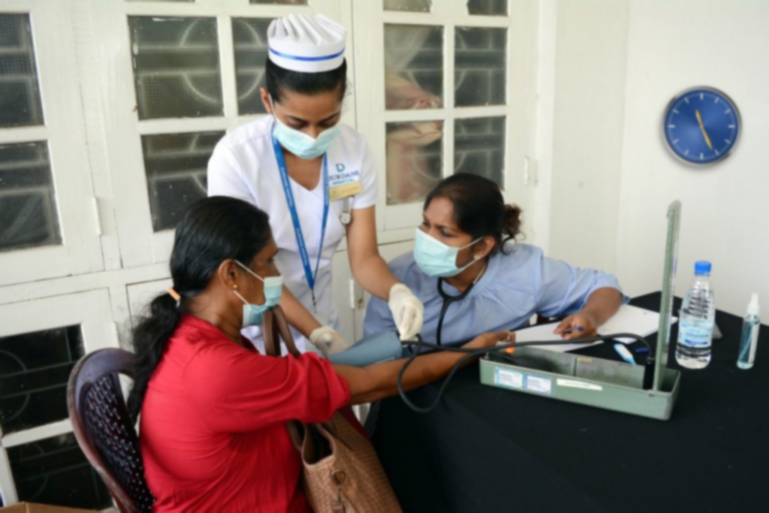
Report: {"hour": 11, "minute": 26}
